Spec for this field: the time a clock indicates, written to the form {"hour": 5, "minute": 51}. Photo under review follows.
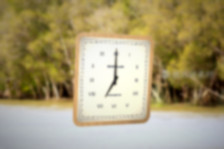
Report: {"hour": 7, "minute": 0}
